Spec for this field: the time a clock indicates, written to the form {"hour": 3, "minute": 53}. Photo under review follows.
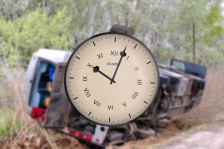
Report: {"hour": 10, "minute": 3}
